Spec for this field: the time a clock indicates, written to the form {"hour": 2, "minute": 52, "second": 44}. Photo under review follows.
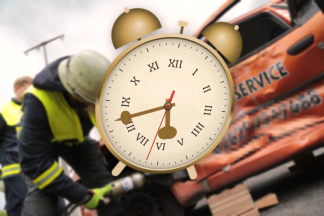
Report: {"hour": 5, "minute": 41, "second": 32}
